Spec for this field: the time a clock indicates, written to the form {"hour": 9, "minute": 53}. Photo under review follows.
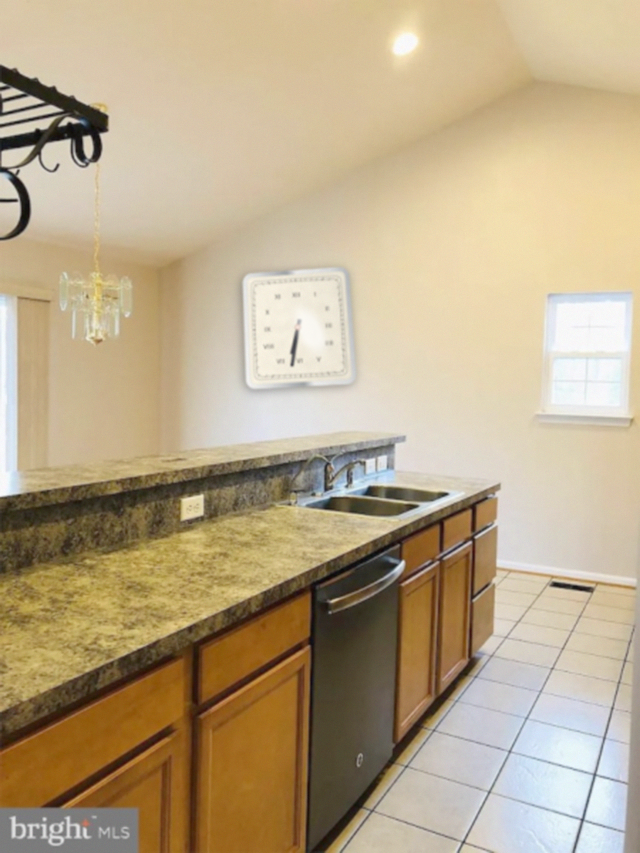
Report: {"hour": 6, "minute": 32}
